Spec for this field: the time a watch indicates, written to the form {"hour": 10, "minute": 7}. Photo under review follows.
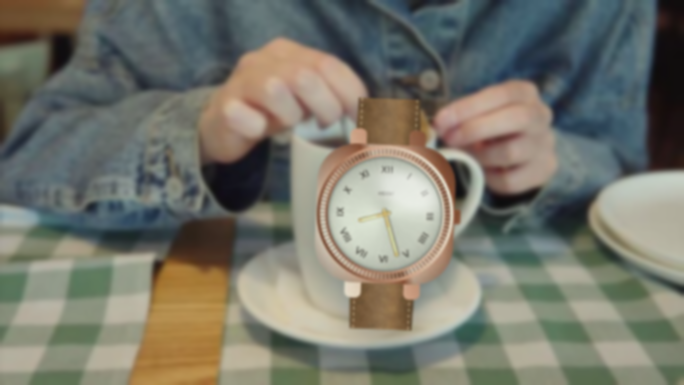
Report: {"hour": 8, "minute": 27}
